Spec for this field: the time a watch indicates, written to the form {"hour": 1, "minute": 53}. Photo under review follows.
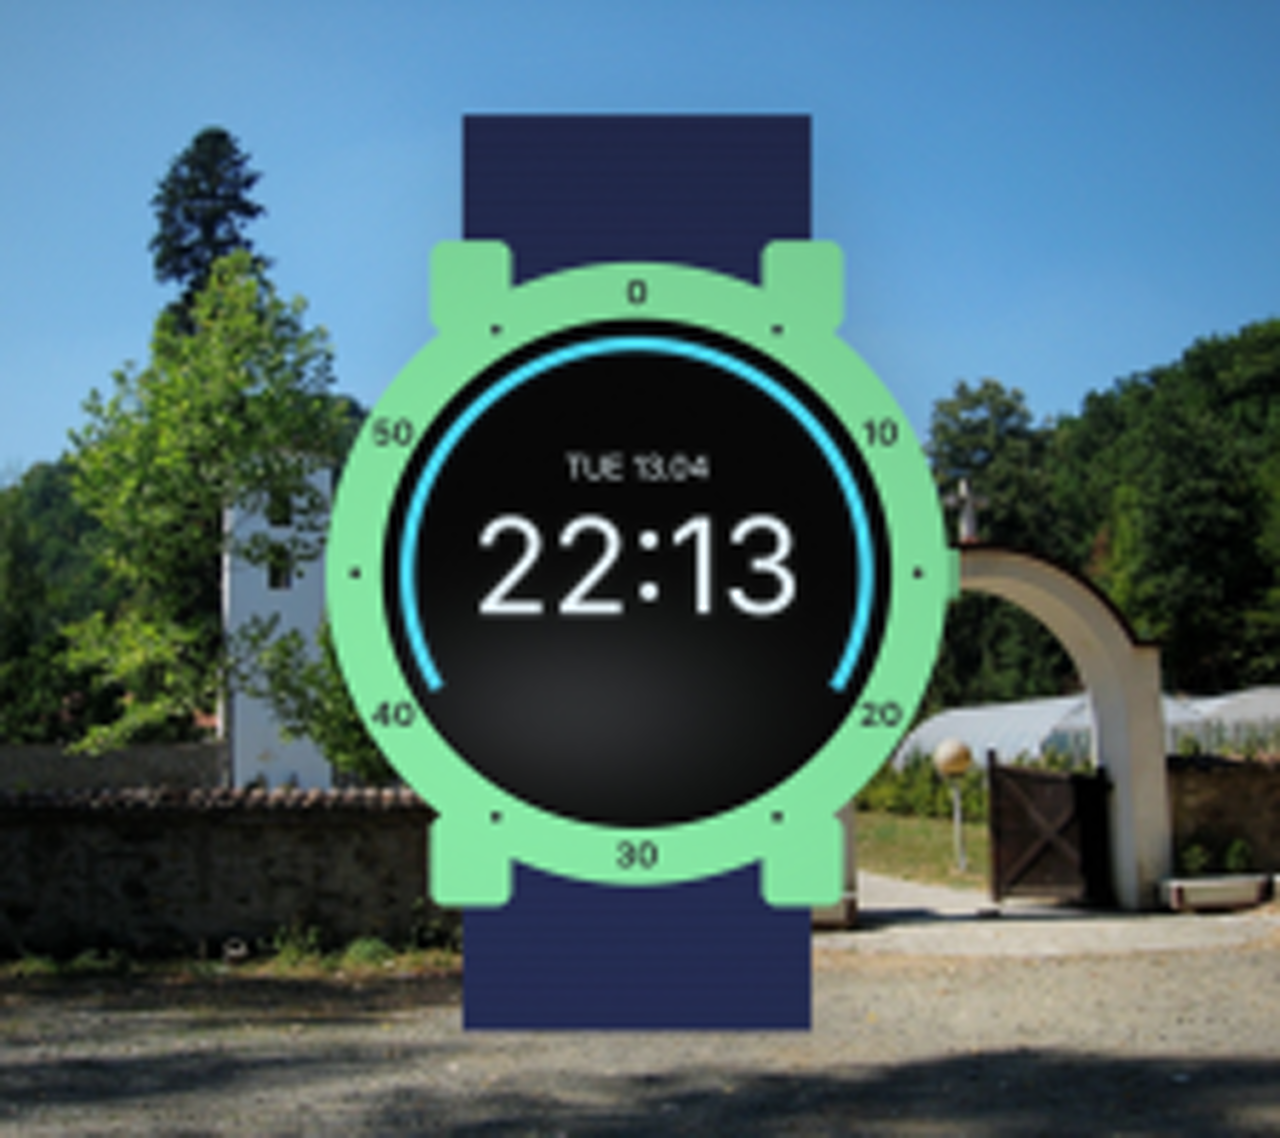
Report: {"hour": 22, "minute": 13}
